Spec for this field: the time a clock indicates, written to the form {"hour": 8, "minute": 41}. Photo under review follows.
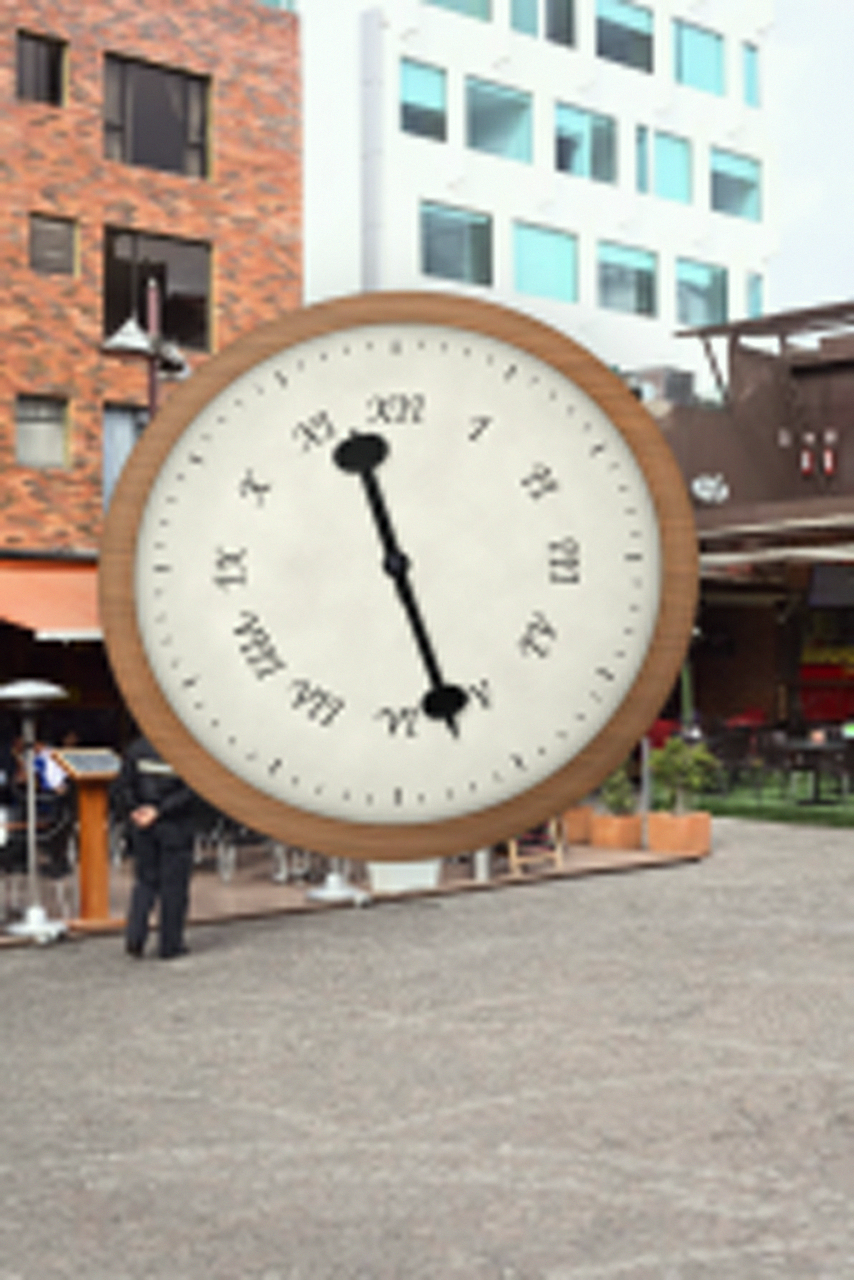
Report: {"hour": 11, "minute": 27}
